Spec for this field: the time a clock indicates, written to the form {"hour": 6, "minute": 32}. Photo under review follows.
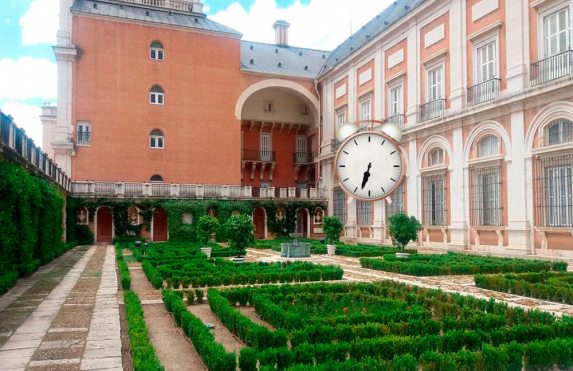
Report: {"hour": 6, "minute": 33}
